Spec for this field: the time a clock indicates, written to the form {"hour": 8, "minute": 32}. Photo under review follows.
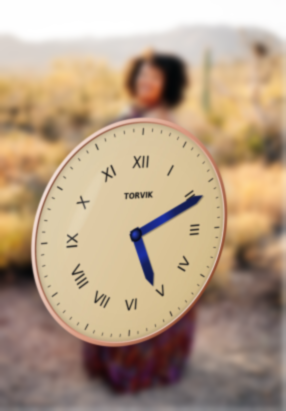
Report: {"hour": 5, "minute": 11}
